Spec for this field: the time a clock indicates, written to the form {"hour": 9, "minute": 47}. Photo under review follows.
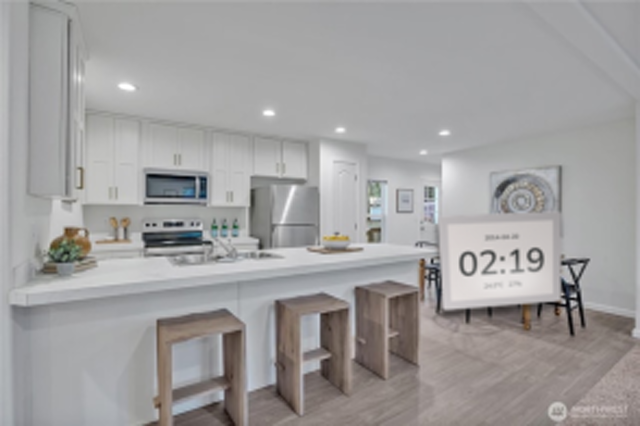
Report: {"hour": 2, "minute": 19}
